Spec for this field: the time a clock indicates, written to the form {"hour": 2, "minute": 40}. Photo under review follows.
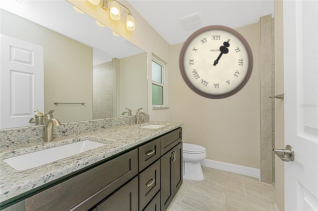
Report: {"hour": 1, "minute": 5}
